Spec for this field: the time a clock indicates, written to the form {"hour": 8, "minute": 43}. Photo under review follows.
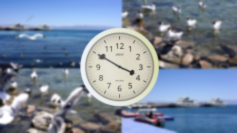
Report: {"hour": 3, "minute": 50}
